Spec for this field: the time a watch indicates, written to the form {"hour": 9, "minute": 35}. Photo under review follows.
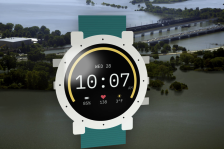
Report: {"hour": 10, "minute": 7}
